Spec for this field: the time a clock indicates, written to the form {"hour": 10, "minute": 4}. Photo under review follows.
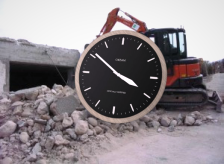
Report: {"hour": 3, "minute": 51}
